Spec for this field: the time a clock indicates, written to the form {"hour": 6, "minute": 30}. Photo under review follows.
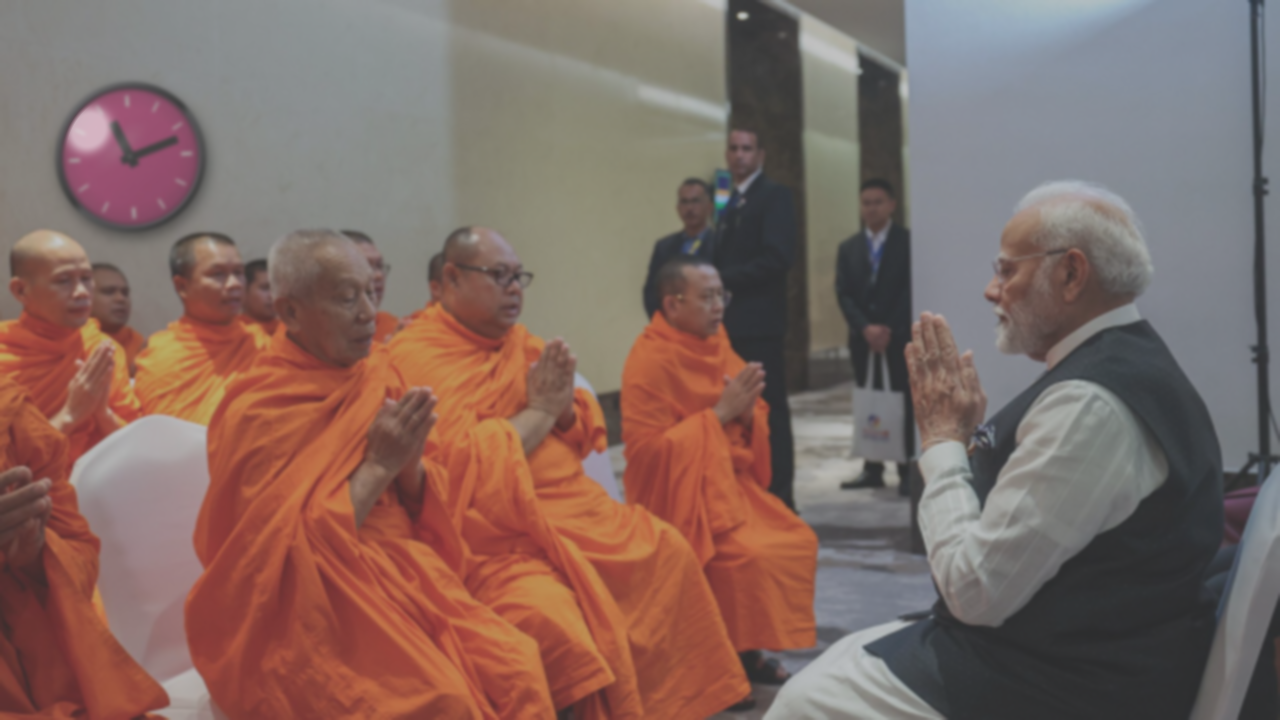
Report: {"hour": 11, "minute": 12}
